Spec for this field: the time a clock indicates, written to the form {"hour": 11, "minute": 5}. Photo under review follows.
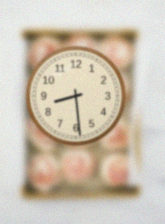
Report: {"hour": 8, "minute": 29}
